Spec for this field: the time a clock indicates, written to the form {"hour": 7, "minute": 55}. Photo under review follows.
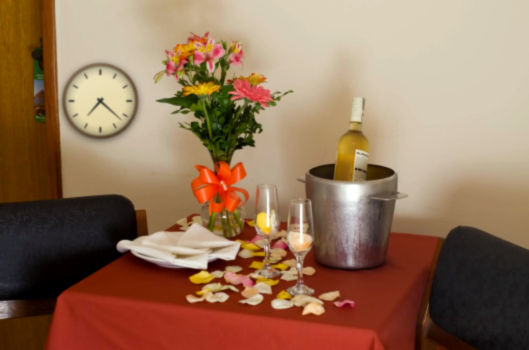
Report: {"hour": 7, "minute": 22}
